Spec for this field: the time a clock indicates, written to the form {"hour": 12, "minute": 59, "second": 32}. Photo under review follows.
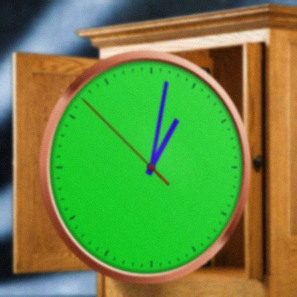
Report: {"hour": 1, "minute": 1, "second": 52}
